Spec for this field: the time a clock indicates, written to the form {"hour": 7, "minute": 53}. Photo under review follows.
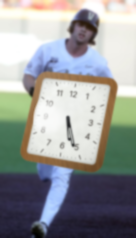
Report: {"hour": 5, "minute": 26}
